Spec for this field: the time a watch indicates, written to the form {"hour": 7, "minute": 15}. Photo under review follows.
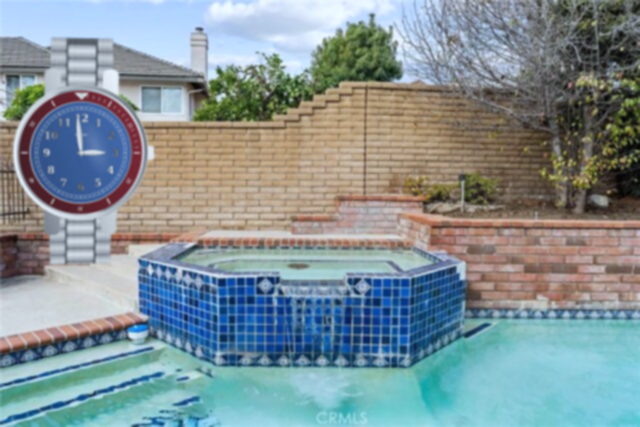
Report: {"hour": 2, "minute": 59}
